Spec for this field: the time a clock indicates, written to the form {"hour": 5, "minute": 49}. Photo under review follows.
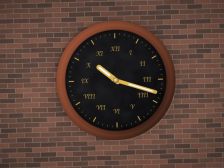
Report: {"hour": 10, "minute": 18}
